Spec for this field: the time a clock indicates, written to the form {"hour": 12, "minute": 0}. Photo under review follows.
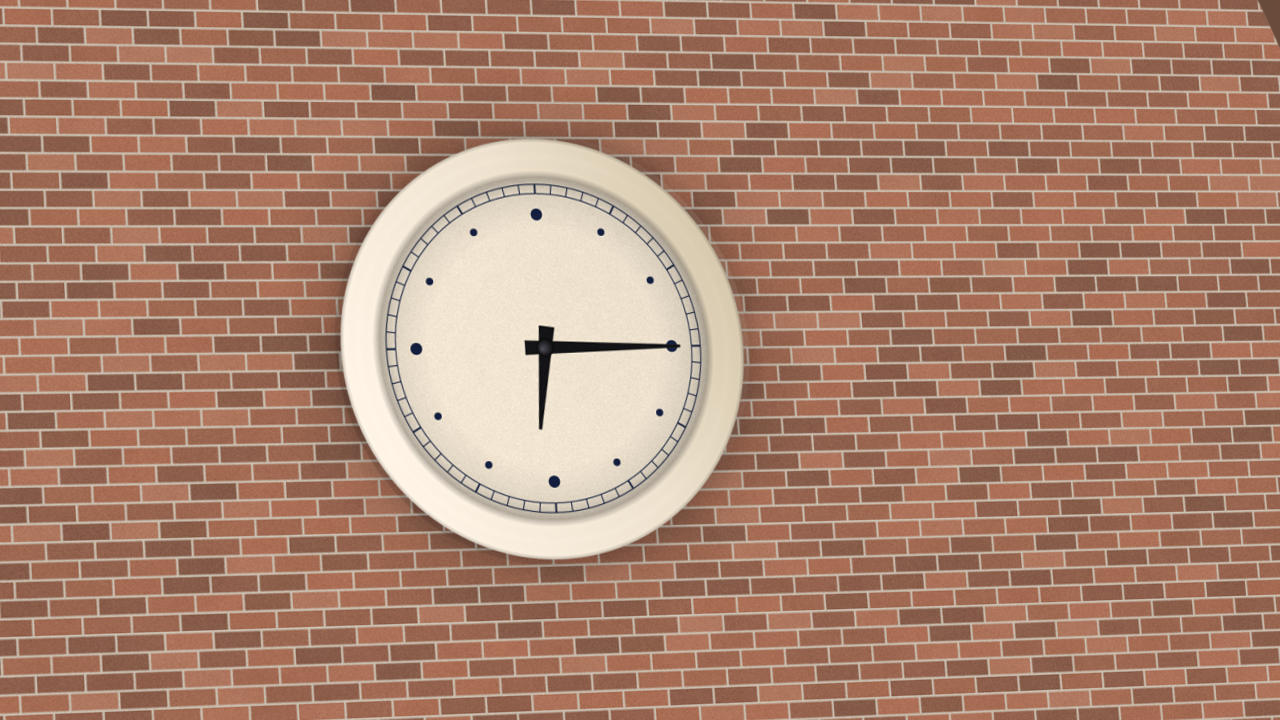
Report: {"hour": 6, "minute": 15}
